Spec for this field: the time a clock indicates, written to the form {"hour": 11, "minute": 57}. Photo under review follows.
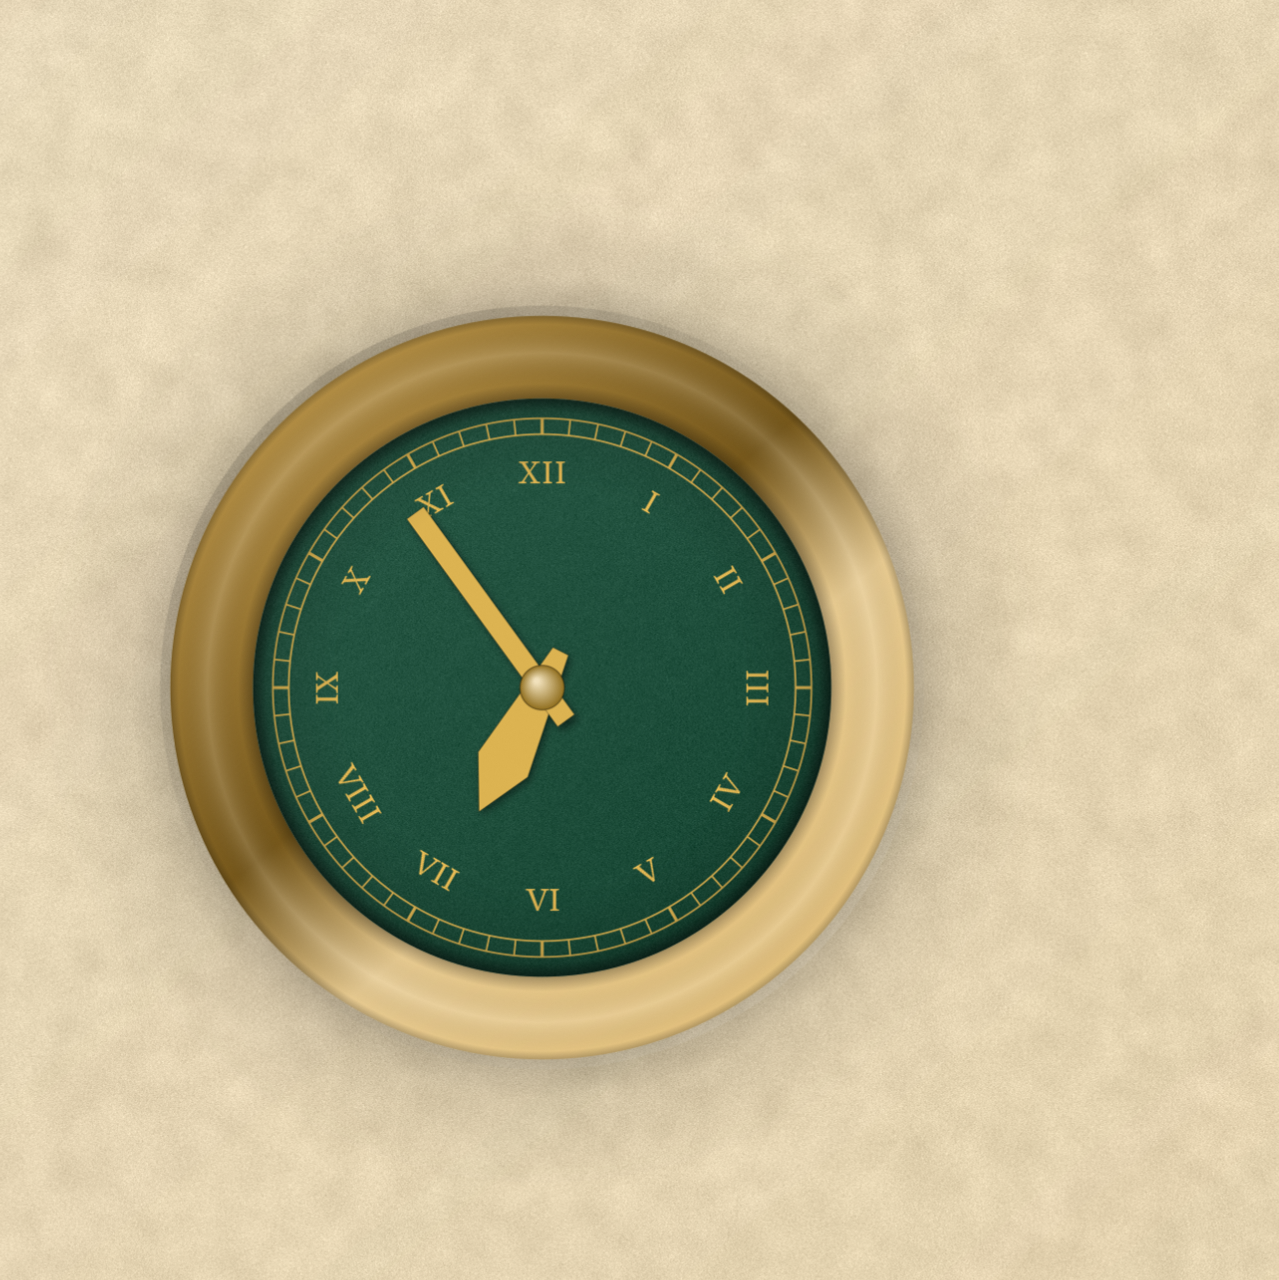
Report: {"hour": 6, "minute": 54}
